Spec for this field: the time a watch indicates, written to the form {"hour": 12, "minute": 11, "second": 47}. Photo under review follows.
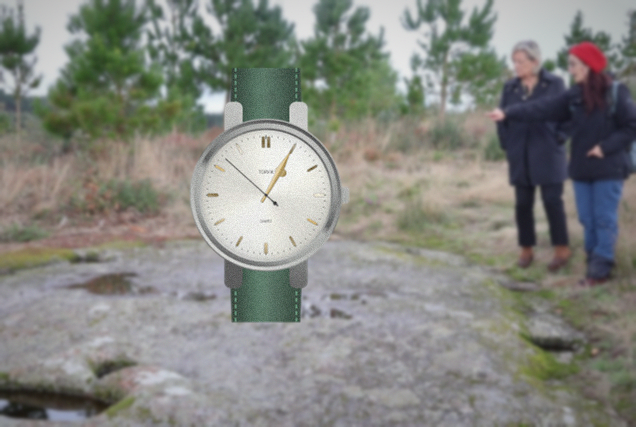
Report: {"hour": 1, "minute": 4, "second": 52}
